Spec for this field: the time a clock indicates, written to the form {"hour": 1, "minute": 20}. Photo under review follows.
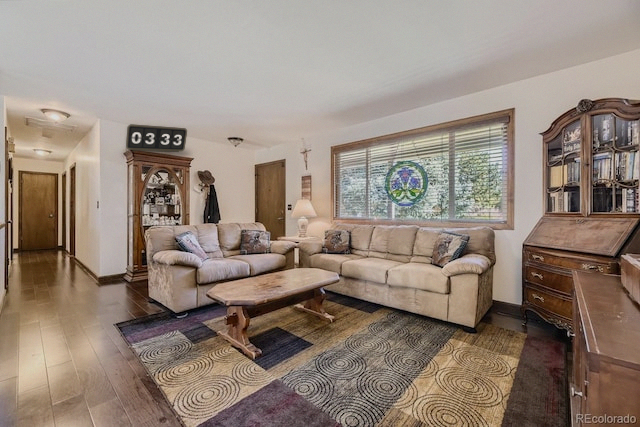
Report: {"hour": 3, "minute": 33}
